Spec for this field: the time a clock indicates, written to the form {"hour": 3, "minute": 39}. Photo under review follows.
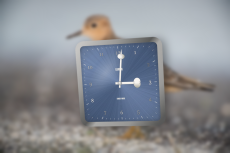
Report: {"hour": 3, "minute": 1}
